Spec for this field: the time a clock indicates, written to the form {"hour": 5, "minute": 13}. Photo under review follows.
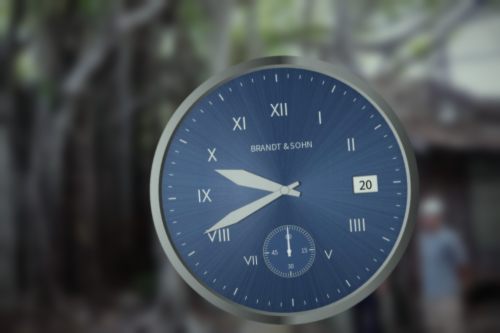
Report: {"hour": 9, "minute": 41}
